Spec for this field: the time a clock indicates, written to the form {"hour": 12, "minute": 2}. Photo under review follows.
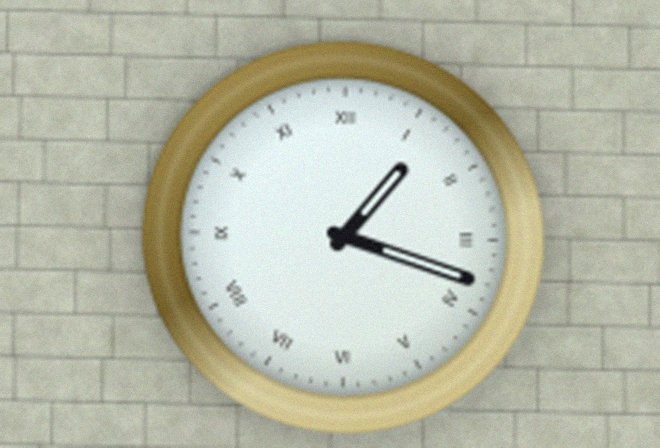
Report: {"hour": 1, "minute": 18}
